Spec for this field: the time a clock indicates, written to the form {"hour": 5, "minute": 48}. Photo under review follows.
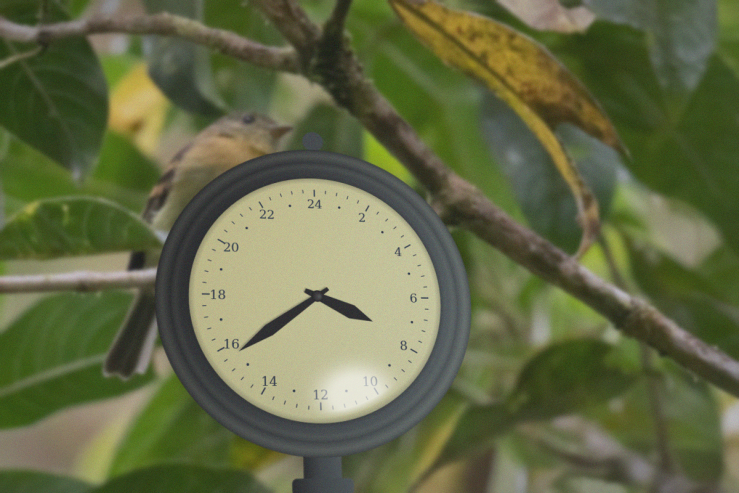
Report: {"hour": 7, "minute": 39}
